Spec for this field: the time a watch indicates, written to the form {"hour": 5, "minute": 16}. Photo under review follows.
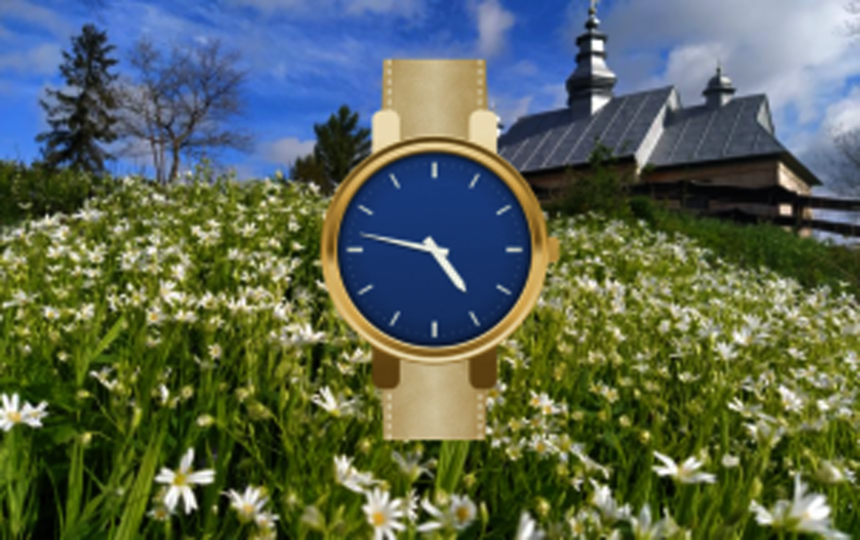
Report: {"hour": 4, "minute": 47}
